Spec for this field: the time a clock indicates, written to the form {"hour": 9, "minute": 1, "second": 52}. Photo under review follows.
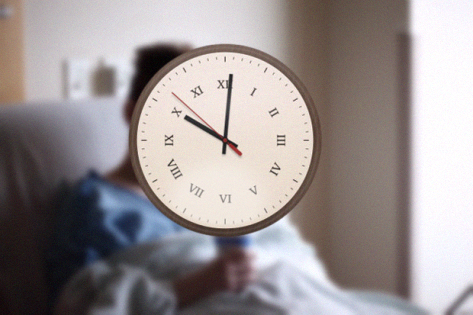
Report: {"hour": 10, "minute": 0, "second": 52}
